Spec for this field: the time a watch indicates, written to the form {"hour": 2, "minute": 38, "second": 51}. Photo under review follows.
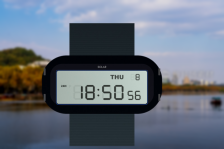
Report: {"hour": 18, "minute": 50, "second": 56}
